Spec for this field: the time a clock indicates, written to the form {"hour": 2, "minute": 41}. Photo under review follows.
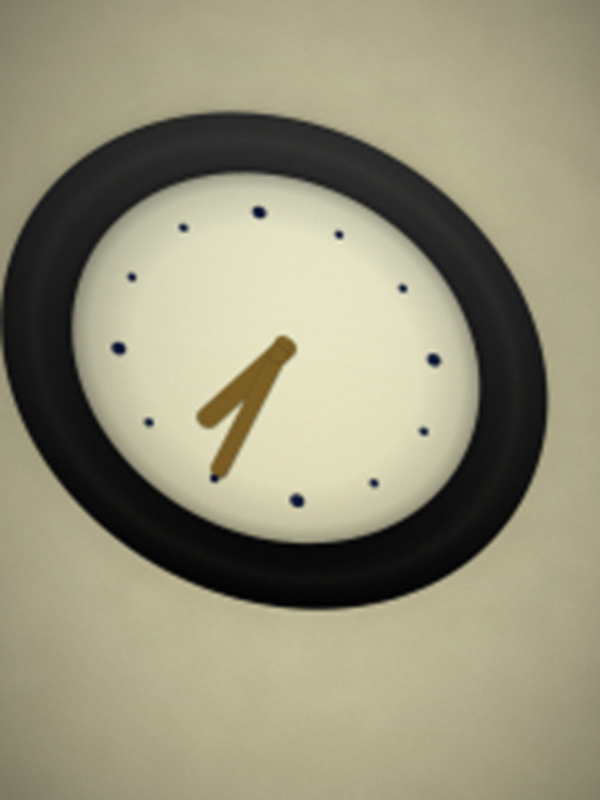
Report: {"hour": 7, "minute": 35}
